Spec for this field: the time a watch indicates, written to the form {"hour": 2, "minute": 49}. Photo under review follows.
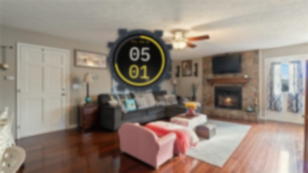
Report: {"hour": 5, "minute": 1}
